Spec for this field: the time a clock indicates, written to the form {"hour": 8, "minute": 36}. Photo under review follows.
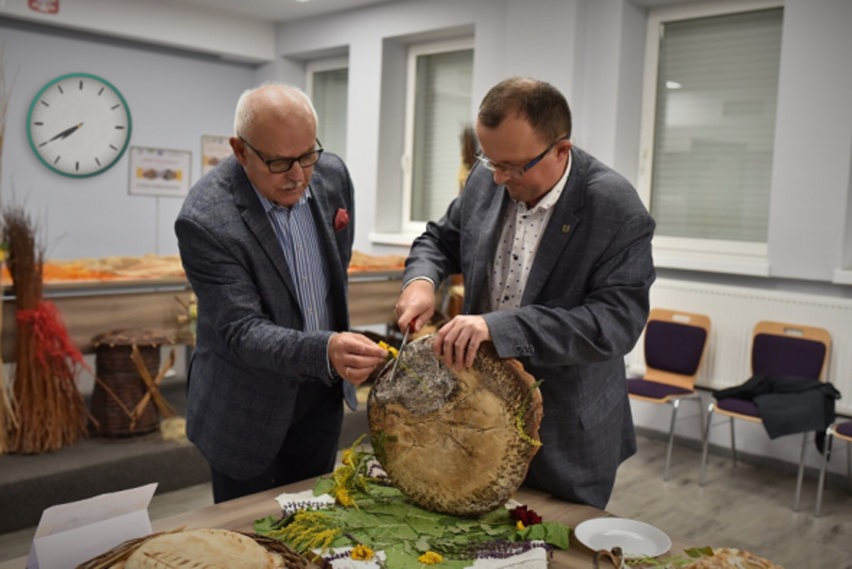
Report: {"hour": 7, "minute": 40}
